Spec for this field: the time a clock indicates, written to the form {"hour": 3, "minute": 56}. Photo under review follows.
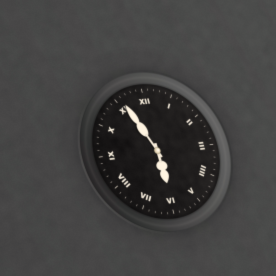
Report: {"hour": 5, "minute": 56}
